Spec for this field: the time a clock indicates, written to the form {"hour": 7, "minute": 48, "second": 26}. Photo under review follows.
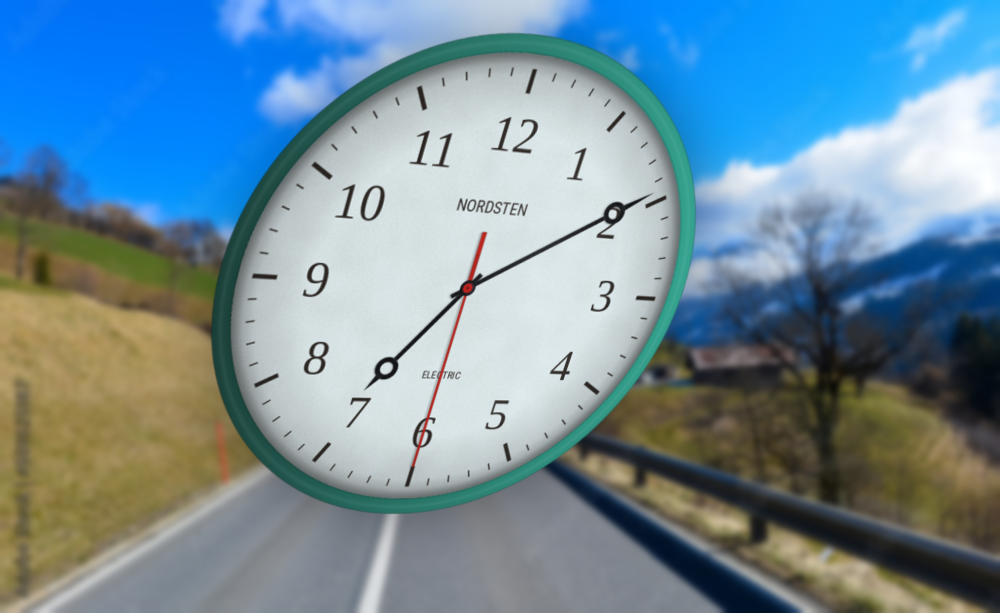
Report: {"hour": 7, "minute": 9, "second": 30}
